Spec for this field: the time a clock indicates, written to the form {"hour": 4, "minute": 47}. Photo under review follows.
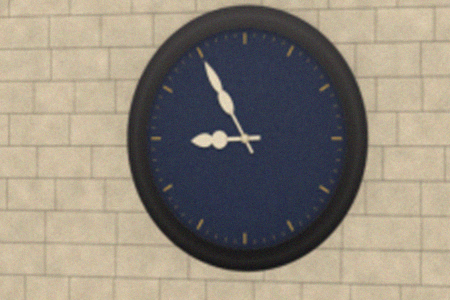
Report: {"hour": 8, "minute": 55}
